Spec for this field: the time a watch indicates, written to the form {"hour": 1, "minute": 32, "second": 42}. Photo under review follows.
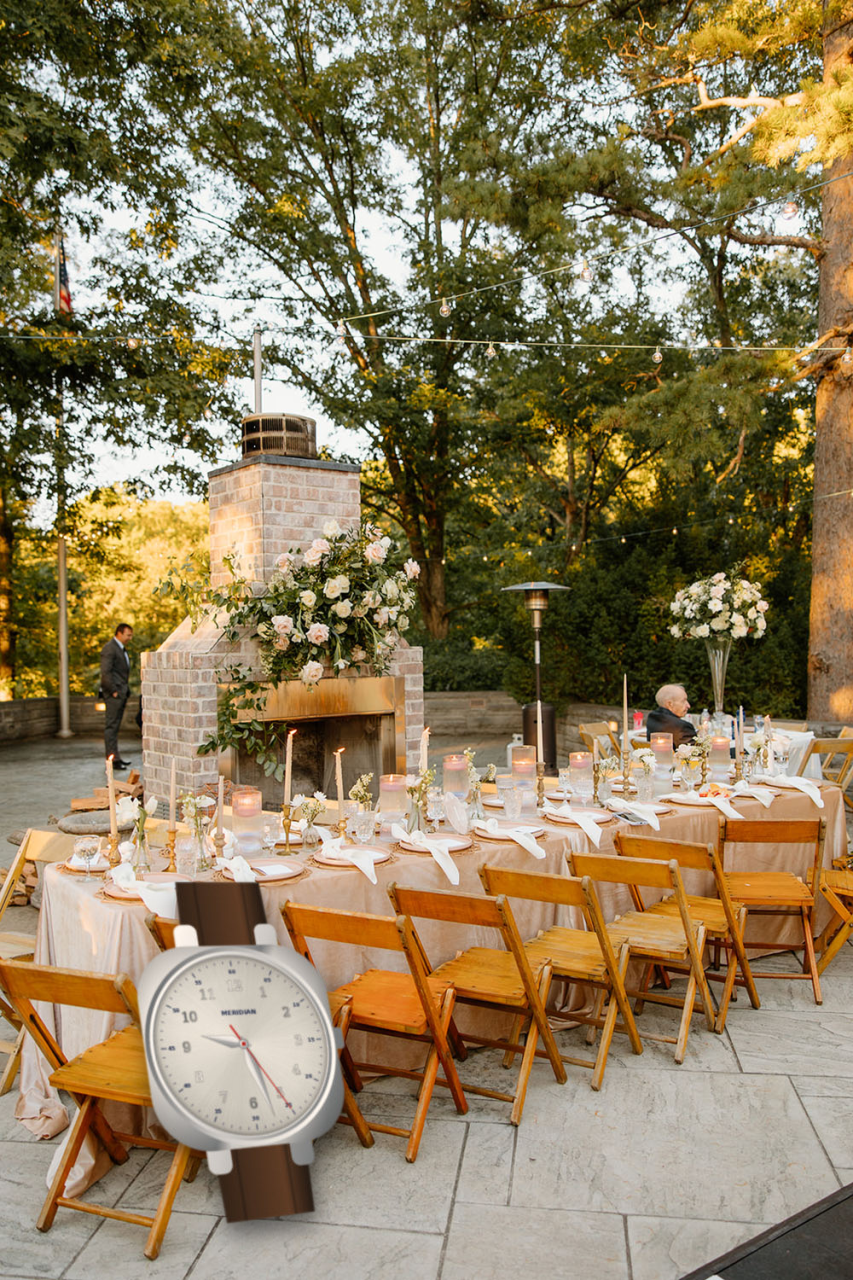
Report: {"hour": 9, "minute": 27, "second": 25}
